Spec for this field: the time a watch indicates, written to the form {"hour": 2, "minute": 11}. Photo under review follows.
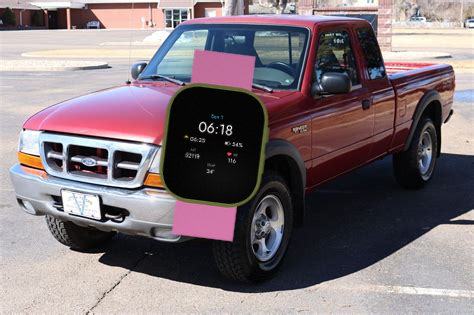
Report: {"hour": 6, "minute": 18}
